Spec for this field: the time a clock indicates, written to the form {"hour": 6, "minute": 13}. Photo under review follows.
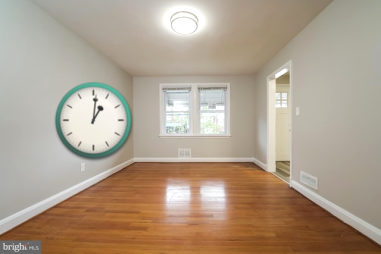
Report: {"hour": 1, "minute": 1}
